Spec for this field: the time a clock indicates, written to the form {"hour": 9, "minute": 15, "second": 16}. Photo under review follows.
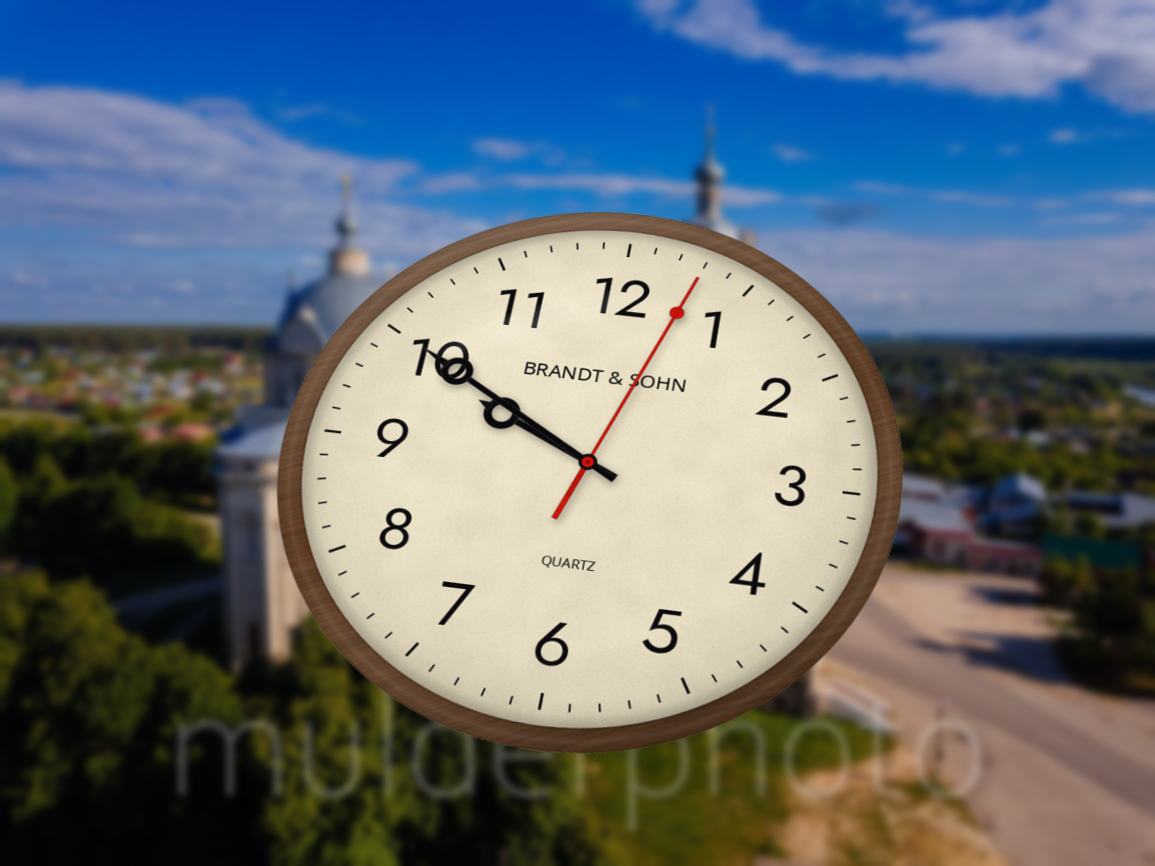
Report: {"hour": 9, "minute": 50, "second": 3}
